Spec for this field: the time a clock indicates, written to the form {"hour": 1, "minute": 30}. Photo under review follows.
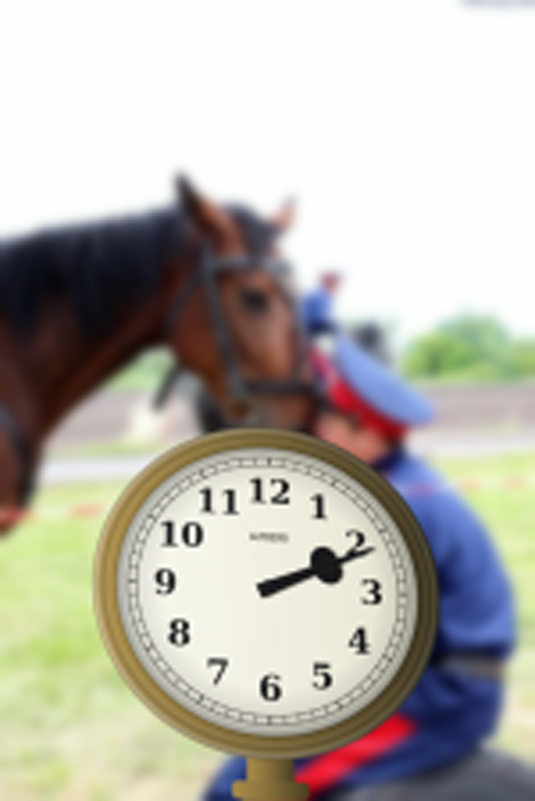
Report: {"hour": 2, "minute": 11}
